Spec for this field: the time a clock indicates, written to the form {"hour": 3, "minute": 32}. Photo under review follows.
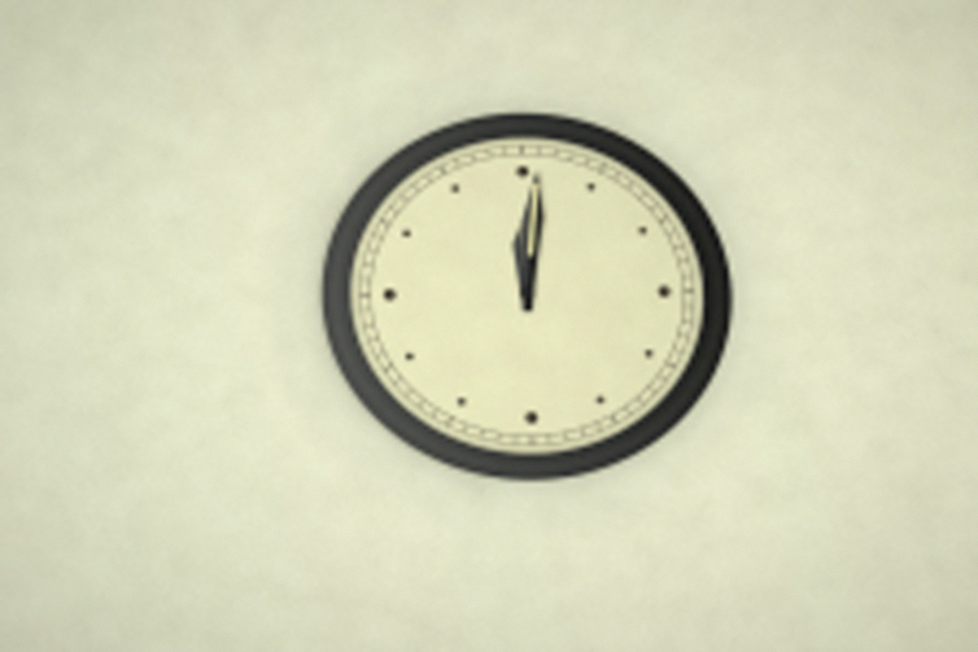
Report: {"hour": 12, "minute": 1}
